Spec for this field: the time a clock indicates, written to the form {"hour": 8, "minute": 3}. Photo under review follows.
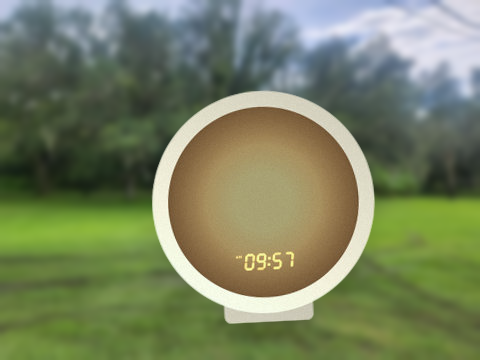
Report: {"hour": 9, "minute": 57}
